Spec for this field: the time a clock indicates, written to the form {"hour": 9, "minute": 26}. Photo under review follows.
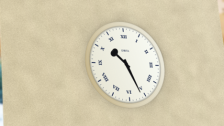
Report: {"hour": 10, "minute": 26}
